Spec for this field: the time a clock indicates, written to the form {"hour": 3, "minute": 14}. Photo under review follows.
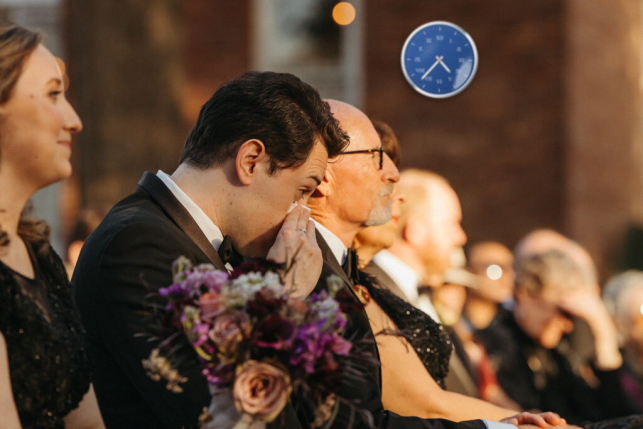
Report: {"hour": 4, "minute": 37}
